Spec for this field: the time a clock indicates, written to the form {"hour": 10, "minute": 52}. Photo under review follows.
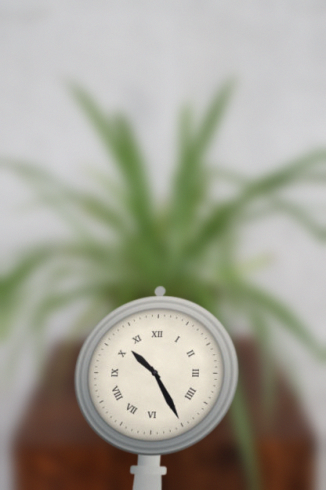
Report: {"hour": 10, "minute": 25}
